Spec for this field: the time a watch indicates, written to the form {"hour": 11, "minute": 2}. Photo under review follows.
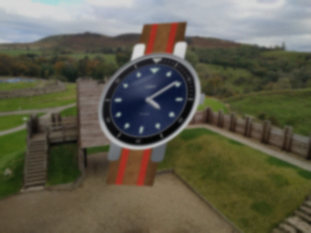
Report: {"hour": 4, "minute": 9}
